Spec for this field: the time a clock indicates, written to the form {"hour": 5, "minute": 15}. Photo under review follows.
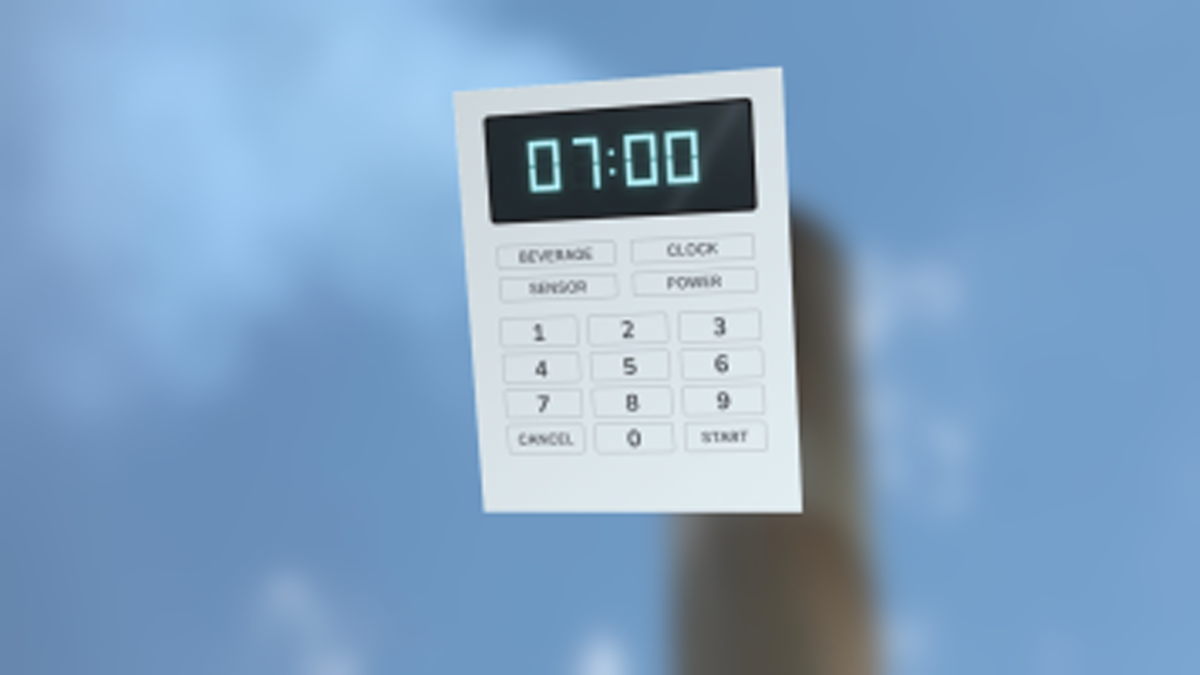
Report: {"hour": 7, "minute": 0}
